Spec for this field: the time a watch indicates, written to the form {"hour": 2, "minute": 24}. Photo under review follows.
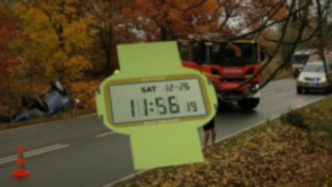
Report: {"hour": 11, "minute": 56}
